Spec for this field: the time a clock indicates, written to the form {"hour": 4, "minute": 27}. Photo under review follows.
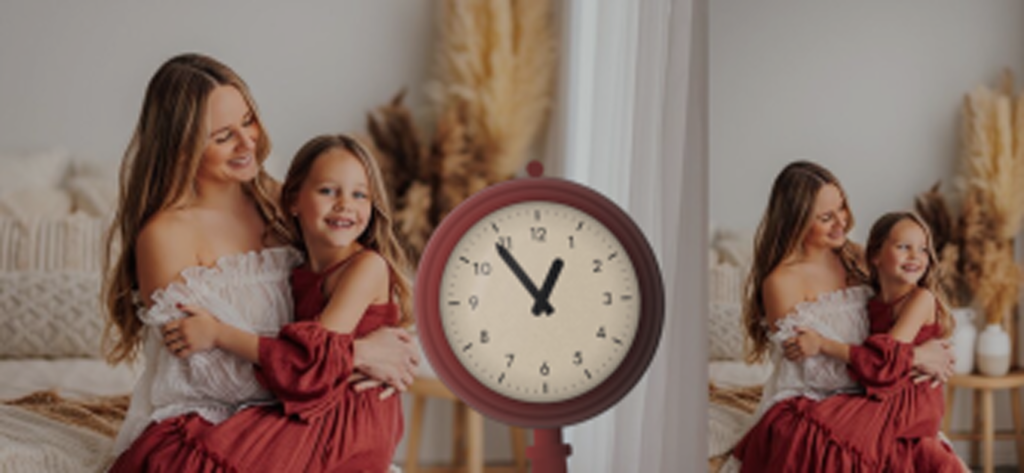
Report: {"hour": 12, "minute": 54}
